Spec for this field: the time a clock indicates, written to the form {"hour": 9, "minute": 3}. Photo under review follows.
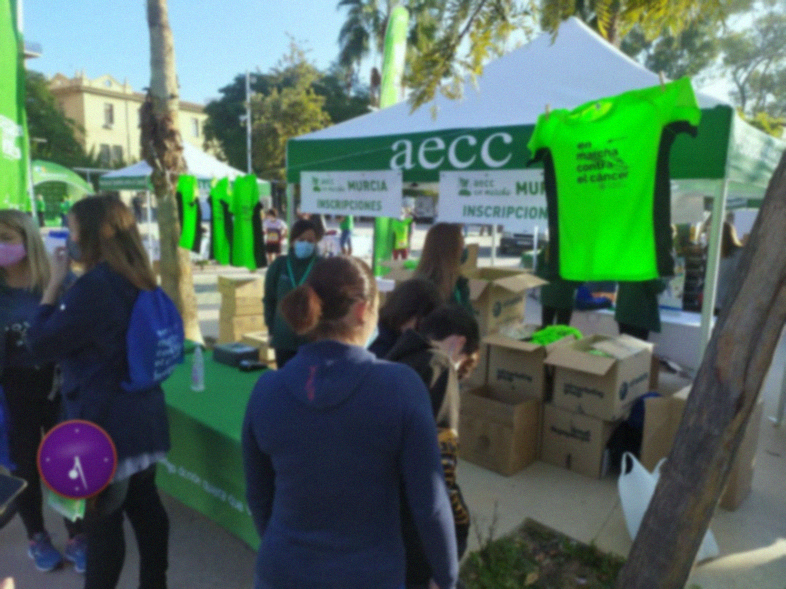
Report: {"hour": 6, "minute": 27}
